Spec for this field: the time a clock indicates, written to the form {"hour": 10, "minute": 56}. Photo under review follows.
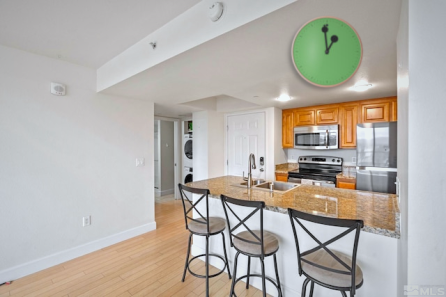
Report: {"hour": 12, "minute": 59}
